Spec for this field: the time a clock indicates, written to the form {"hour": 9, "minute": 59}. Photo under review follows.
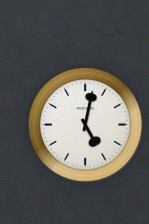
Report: {"hour": 5, "minute": 2}
